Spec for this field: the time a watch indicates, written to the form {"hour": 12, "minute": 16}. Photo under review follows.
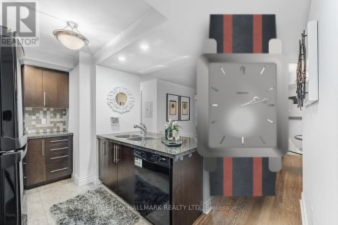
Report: {"hour": 2, "minute": 13}
